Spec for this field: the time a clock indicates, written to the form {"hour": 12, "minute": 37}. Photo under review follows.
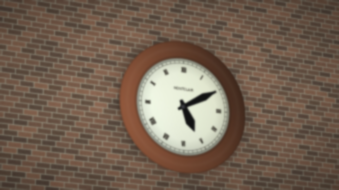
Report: {"hour": 5, "minute": 10}
